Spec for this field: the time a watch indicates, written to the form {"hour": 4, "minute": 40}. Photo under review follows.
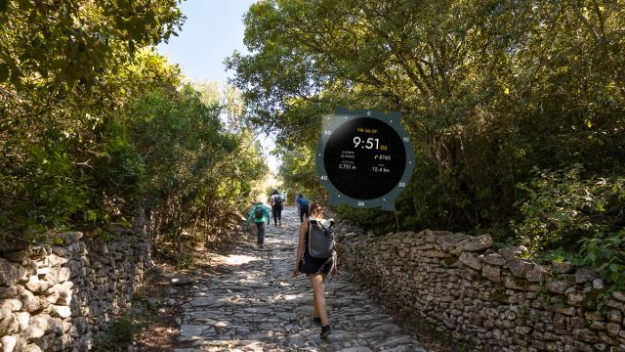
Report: {"hour": 9, "minute": 51}
